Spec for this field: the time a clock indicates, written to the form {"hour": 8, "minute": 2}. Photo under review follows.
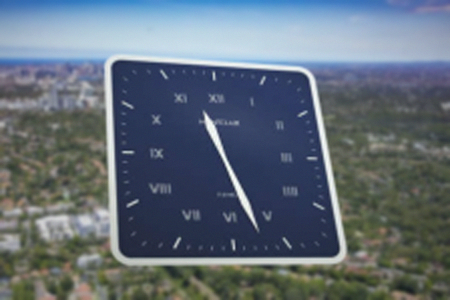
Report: {"hour": 11, "minute": 27}
